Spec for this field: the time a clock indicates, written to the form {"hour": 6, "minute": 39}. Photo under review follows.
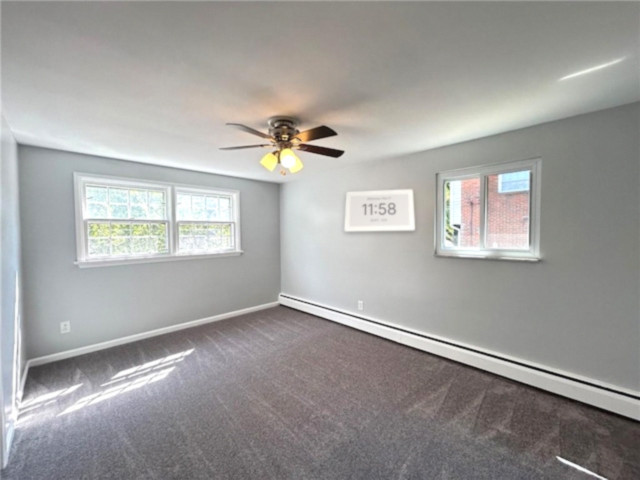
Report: {"hour": 11, "minute": 58}
